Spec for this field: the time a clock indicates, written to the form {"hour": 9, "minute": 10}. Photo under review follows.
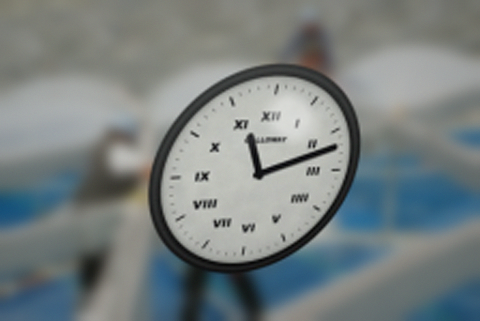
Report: {"hour": 11, "minute": 12}
